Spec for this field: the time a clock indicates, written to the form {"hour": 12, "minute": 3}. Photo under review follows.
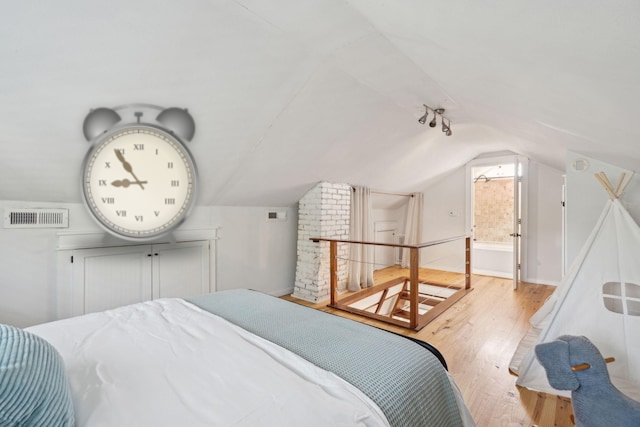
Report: {"hour": 8, "minute": 54}
